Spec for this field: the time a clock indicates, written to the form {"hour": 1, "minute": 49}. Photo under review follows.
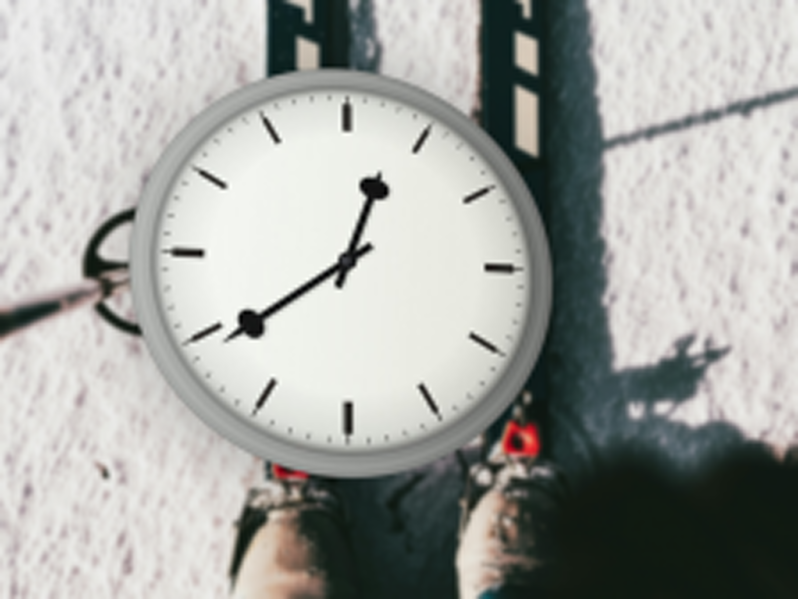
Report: {"hour": 12, "minute": 39}
